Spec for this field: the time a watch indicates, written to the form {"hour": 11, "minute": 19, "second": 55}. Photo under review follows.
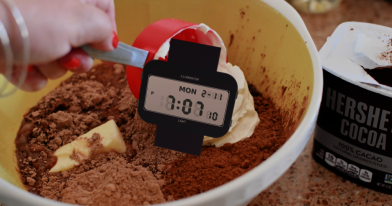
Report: {"hour": 7, "minute": 7, "second": 10}
